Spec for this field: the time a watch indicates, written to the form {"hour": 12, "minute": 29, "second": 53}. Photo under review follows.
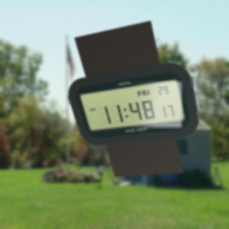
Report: {"hour": 11, "minute": 48, "second": 17}
